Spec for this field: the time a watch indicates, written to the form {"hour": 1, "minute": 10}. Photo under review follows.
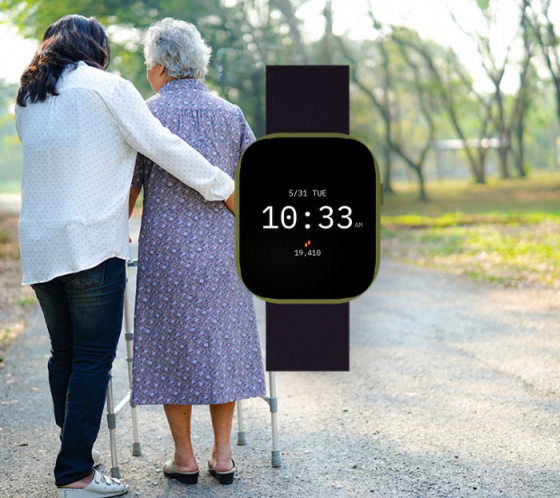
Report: {"hour": 10, "minute": 33}
